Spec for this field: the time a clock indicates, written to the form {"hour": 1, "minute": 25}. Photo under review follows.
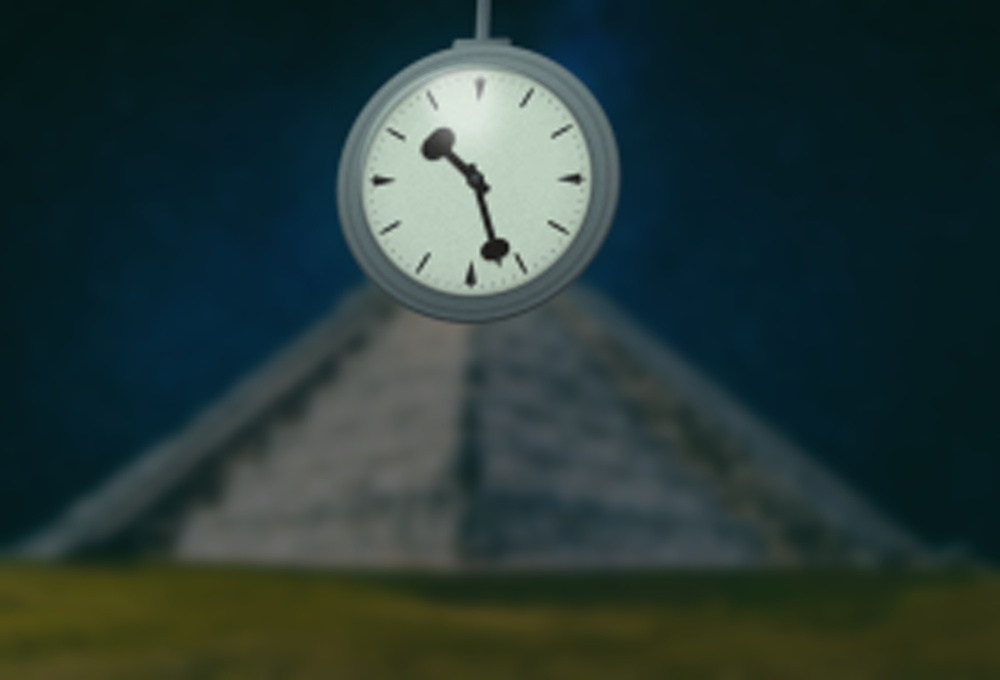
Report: {"hour": 10, "minute": 27}
